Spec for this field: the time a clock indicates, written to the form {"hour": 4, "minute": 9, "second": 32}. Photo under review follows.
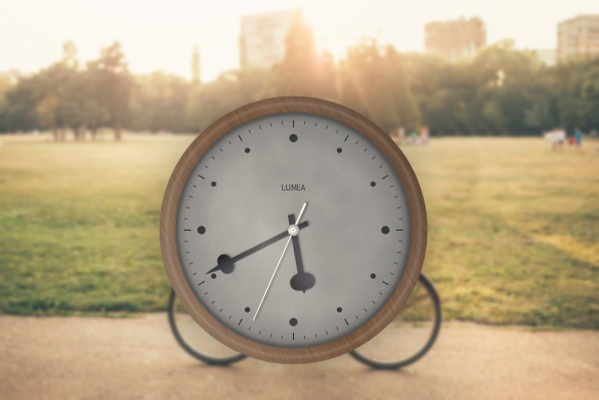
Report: {"hour": 5, "minute": 40, "second": 34}
